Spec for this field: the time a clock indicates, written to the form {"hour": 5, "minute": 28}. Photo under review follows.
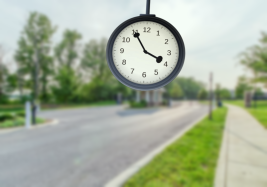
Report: {"hour": 3, "minute": 55}
